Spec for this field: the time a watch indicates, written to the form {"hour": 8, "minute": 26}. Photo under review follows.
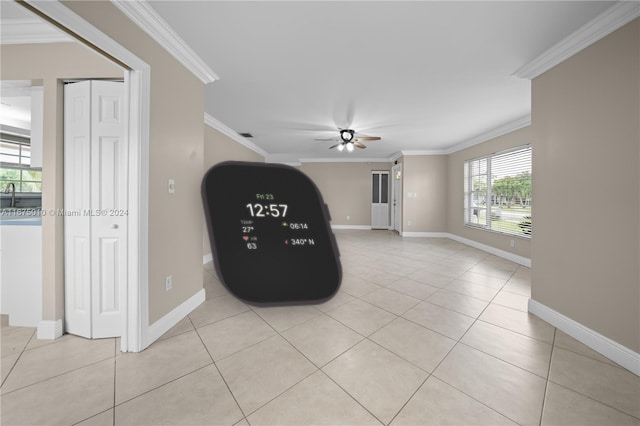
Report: {"hour": 12, "minute": 57}
